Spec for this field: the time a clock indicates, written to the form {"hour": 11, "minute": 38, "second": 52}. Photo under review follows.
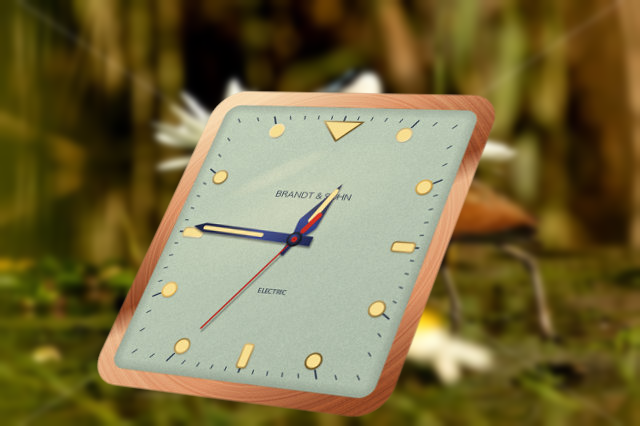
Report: {"hour": 12, "minute": 45, "second": 35}
